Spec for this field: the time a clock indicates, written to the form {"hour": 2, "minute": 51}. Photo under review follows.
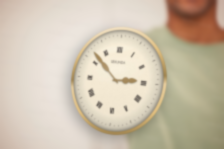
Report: {"hour": 2, "minute": 52}
